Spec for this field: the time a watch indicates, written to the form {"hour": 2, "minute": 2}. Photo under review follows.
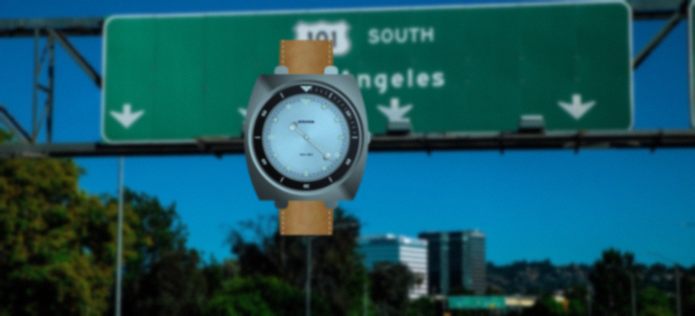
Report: {"hour": 10, "minute": 22}
